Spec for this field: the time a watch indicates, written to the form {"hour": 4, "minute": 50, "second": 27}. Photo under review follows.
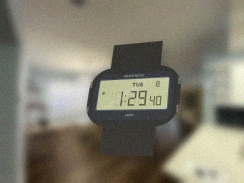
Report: {"hour": 1, "minute": 29, "second": 40}
